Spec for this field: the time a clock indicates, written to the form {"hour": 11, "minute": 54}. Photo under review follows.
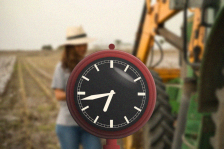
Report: {"hour": 6, "minute": 43}
